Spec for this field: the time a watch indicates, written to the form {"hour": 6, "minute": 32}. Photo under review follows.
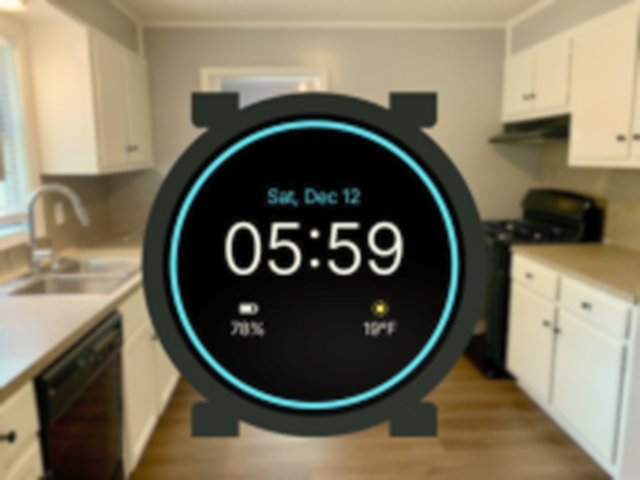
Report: {"hour": 5, "minute": 59}
